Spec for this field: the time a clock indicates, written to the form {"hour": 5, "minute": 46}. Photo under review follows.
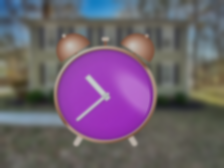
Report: {"hour": 10, "minute": 38}
